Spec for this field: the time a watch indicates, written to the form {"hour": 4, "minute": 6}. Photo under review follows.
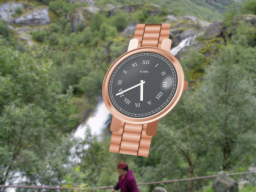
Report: {"hour": 5, "minute": 40}
